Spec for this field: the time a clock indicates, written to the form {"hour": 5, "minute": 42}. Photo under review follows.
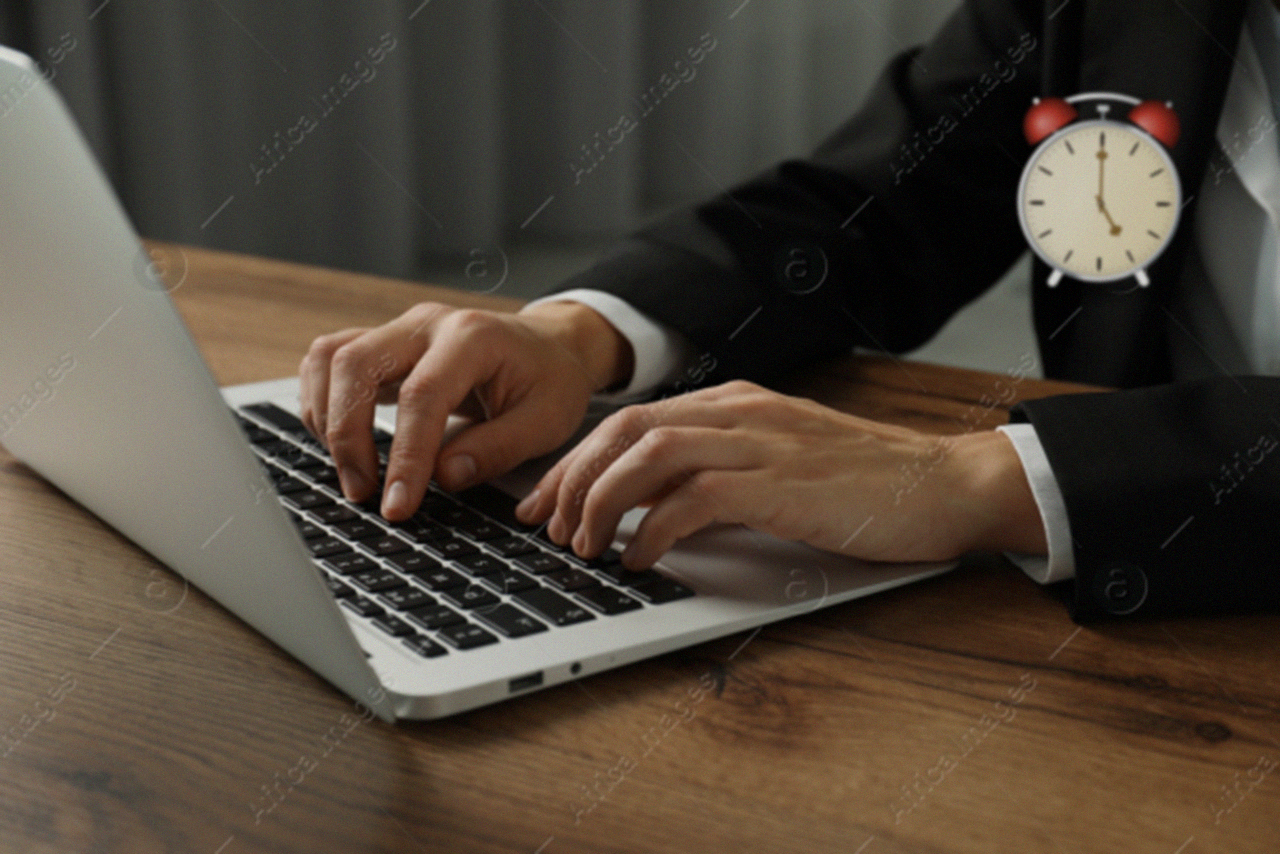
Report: {"hour": 5, "minute": 0}
